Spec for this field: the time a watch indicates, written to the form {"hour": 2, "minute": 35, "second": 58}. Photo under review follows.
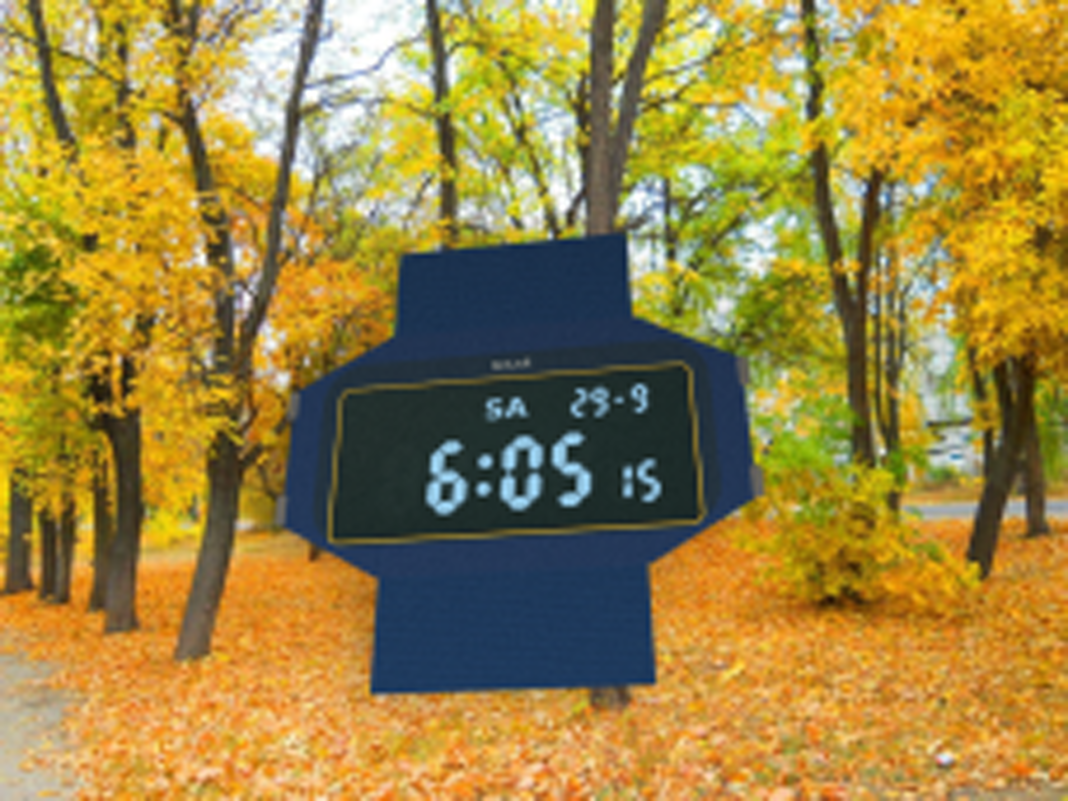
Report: {"hour": 6, "minute": 5, "second": 15}
